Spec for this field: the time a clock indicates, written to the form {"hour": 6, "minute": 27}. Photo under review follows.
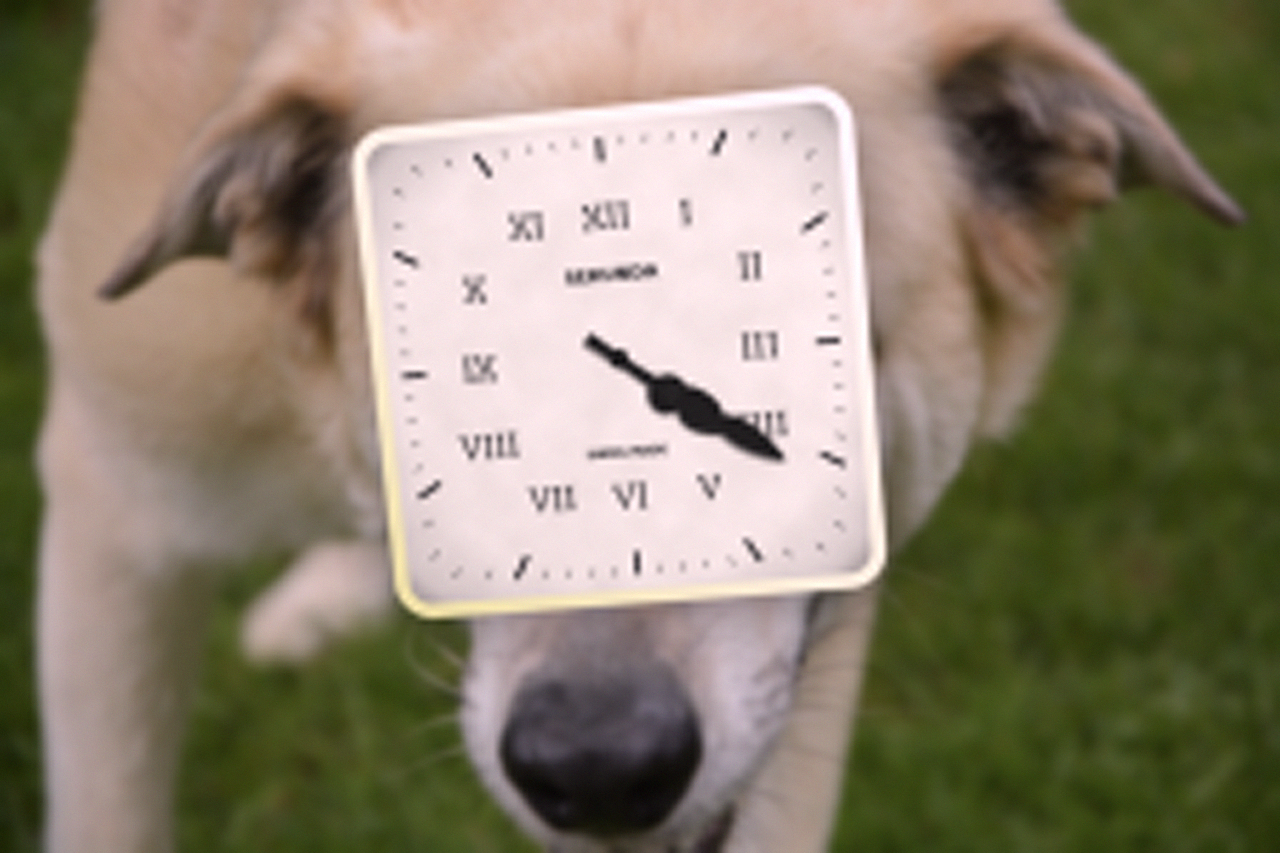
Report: {"hour": 4, "minute": 21}
